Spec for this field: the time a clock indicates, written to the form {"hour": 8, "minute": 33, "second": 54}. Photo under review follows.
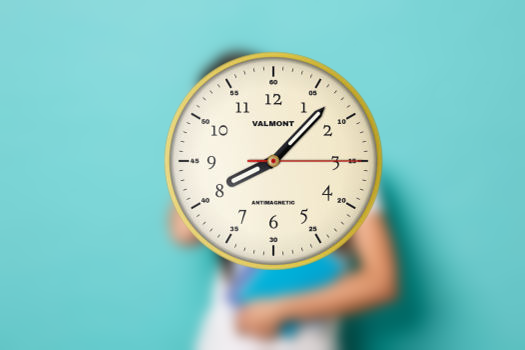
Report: {"hour": 8, "minute": 7, "second": 15}
